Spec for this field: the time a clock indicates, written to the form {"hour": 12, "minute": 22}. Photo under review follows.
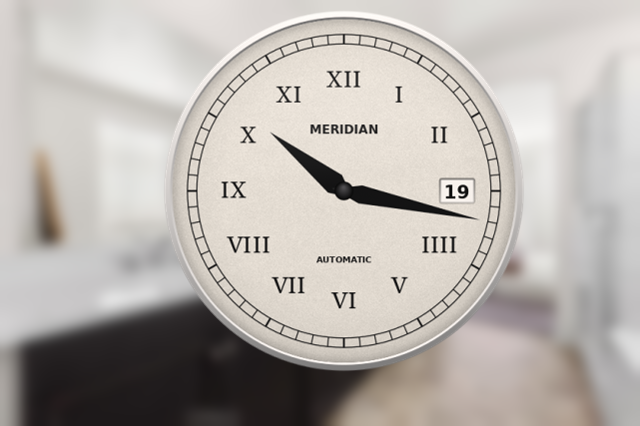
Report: {"hour": 10, "minute": 17}
